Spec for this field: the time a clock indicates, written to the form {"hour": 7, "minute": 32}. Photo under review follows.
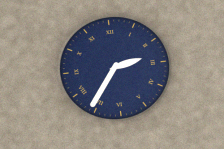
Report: {"hour": 2, "minute": 36}
